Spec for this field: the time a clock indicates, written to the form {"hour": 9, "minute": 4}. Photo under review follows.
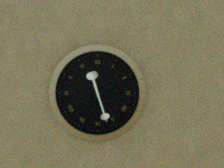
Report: {"hour": 11, "minute": 27}
